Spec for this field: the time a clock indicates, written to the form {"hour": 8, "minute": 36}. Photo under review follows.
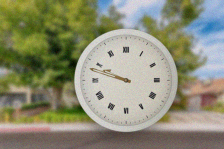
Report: {"hour": 9, "minute": 48}
